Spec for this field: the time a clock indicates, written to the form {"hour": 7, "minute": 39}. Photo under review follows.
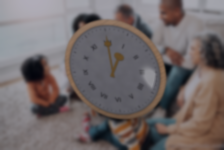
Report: {"hour": 1, "minute": 0}
